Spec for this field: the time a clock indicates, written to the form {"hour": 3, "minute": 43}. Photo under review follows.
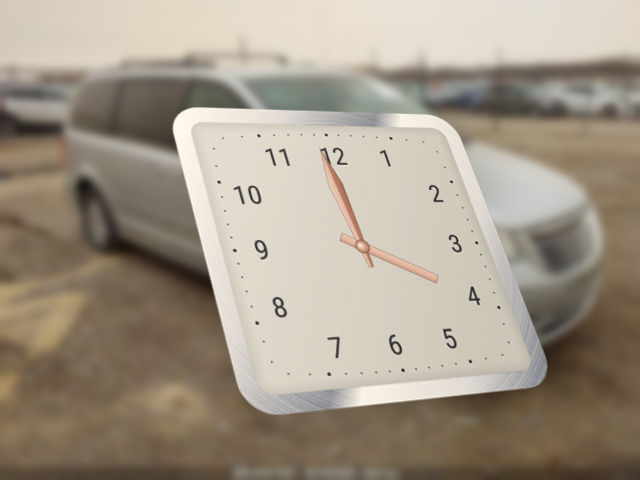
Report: {"hour": 3, "minute": 59}
